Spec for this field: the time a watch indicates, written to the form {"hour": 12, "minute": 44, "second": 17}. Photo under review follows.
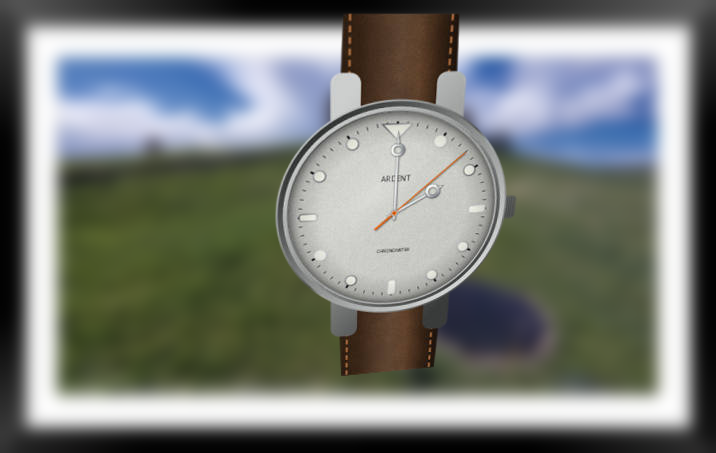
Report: {"hour": 2, "minute": 0, "second": 8}
